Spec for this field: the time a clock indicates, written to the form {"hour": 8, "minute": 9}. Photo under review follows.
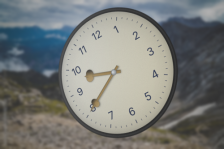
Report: {"hour": 9, "minute": 40}
